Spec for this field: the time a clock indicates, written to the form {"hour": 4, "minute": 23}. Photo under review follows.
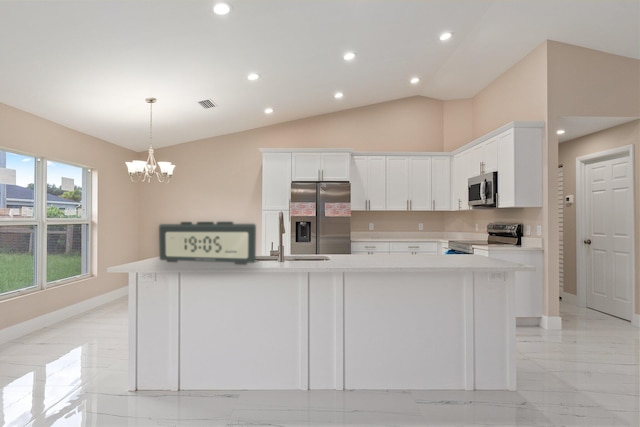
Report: {"hour": 19, "minute": 5}
